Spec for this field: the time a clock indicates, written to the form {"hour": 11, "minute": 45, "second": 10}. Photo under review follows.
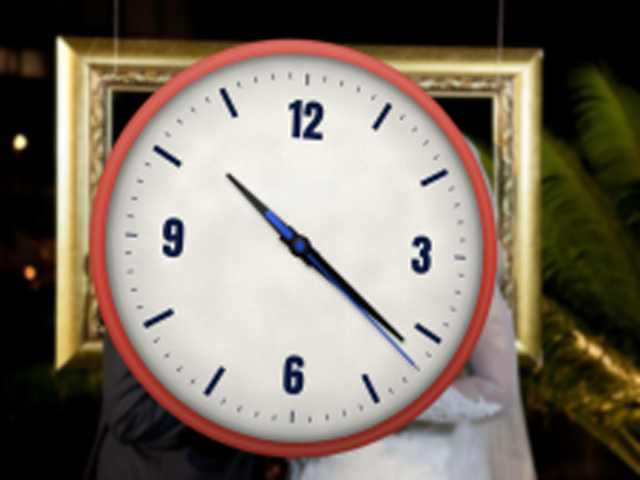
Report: {"hour": 10, "minute": 21, "second": 22}
